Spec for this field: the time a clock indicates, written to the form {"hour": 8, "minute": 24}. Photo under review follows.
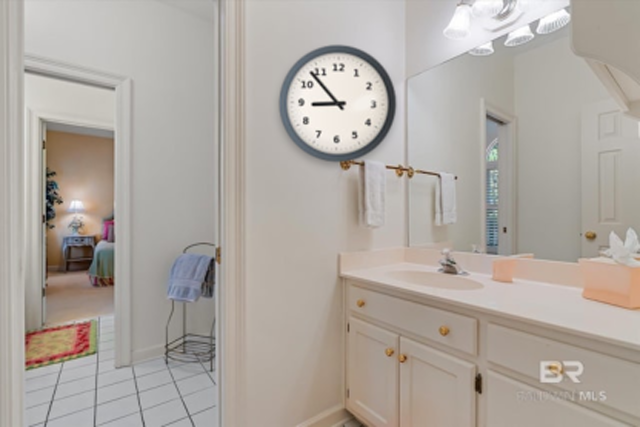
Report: {"hour": 8, "minute": 53}
